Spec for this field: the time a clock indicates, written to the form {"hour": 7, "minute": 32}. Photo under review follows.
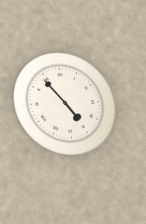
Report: {"hour": 4, "minute": 54}
